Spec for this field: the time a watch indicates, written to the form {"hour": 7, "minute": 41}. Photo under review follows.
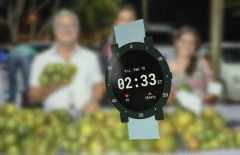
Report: {"hour": 2, "minute": 33}
